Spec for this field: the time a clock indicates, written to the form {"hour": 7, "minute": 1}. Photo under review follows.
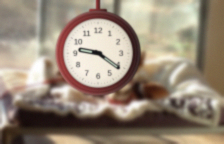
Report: {"hour": 9, "minute": 21}
